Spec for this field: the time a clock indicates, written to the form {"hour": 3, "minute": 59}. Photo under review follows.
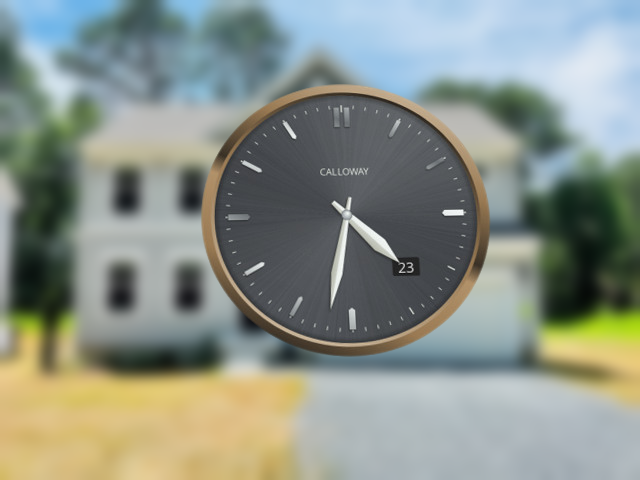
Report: {"hour": 4, "minute": 32}
